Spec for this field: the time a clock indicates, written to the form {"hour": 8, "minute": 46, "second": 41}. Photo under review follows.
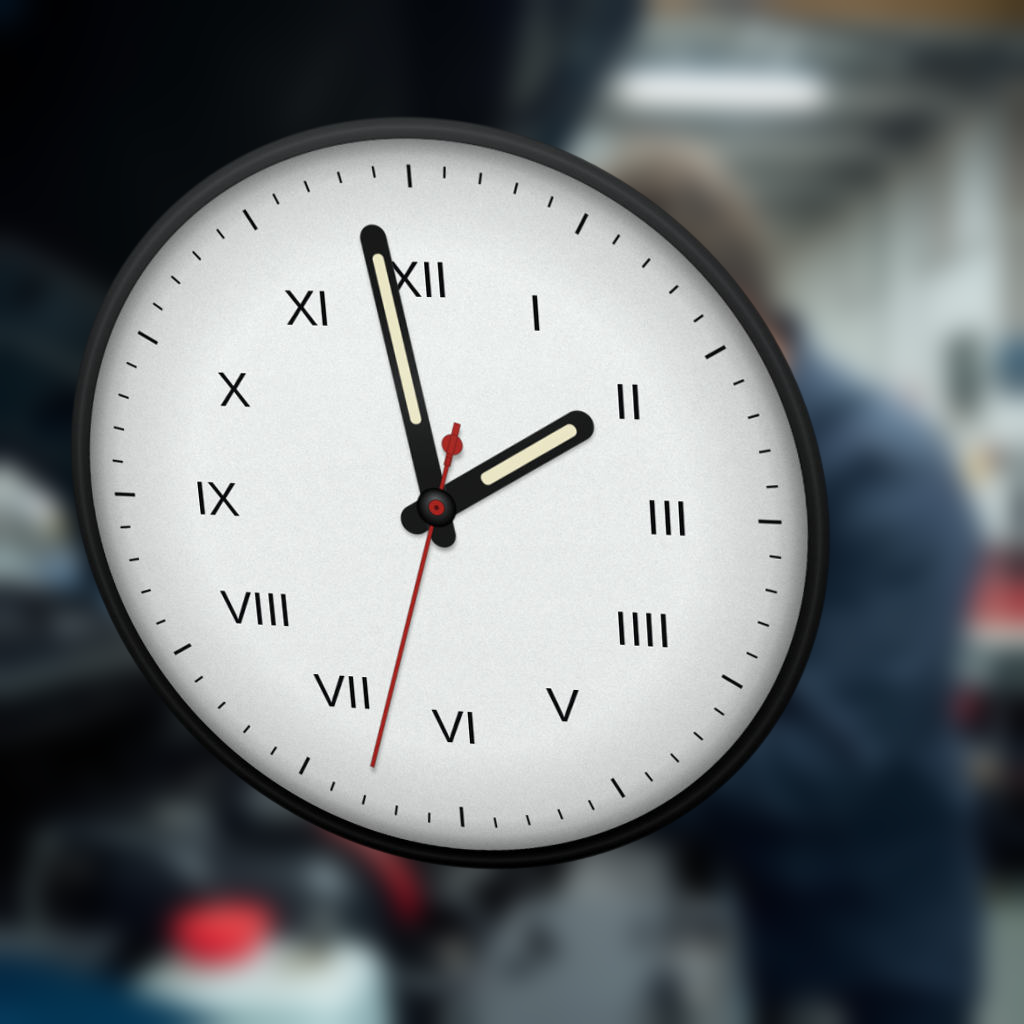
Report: {"hour": 1, "minute": 58, "second": 33}
